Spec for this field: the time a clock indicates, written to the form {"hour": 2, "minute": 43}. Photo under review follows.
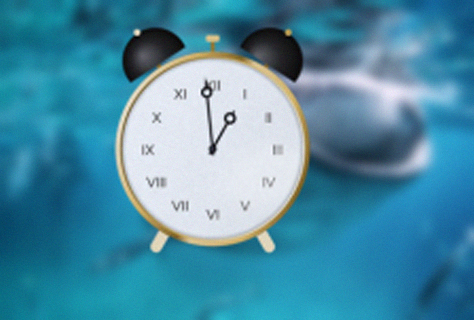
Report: {"hour": 12, "minute": 59}
